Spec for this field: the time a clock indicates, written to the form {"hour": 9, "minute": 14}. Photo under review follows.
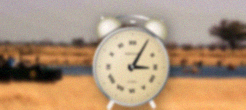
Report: {"hour": 3, "minute": 5}
